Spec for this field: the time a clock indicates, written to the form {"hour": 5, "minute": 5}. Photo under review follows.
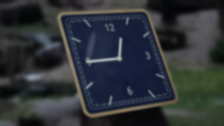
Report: {"hour": 12, "minute": 45}
